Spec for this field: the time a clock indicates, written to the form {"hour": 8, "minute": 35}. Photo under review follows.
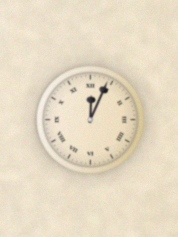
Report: {"hour": 12, "minute": 4}
